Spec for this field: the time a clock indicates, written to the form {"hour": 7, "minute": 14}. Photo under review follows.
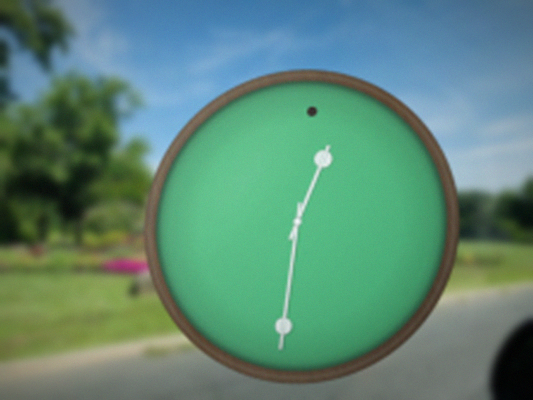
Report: {"hour": 12, "minute": 30}
